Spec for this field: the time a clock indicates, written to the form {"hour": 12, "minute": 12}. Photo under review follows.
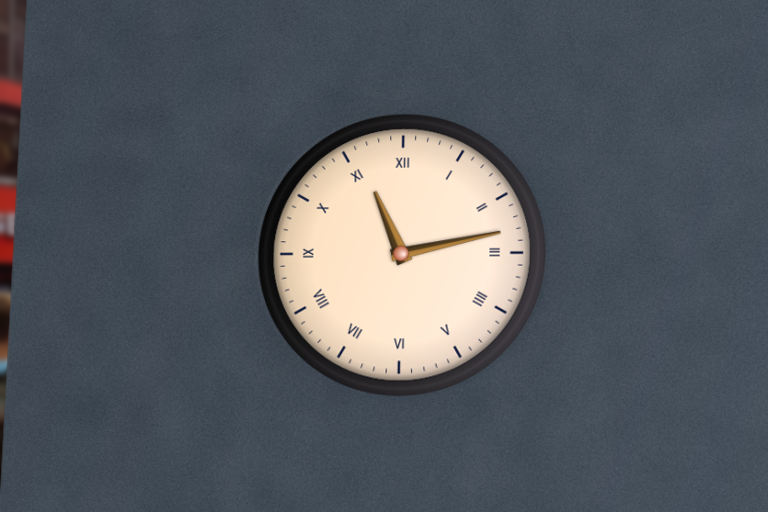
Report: {"hour": 11, "minute": 13}
